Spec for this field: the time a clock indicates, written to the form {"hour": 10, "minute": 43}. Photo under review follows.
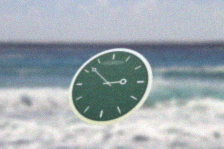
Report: {"hour": 2, "minute": 52}
